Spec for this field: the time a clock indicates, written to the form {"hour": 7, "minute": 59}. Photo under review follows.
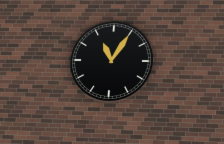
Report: {"hour": 11, "minute": 5}
